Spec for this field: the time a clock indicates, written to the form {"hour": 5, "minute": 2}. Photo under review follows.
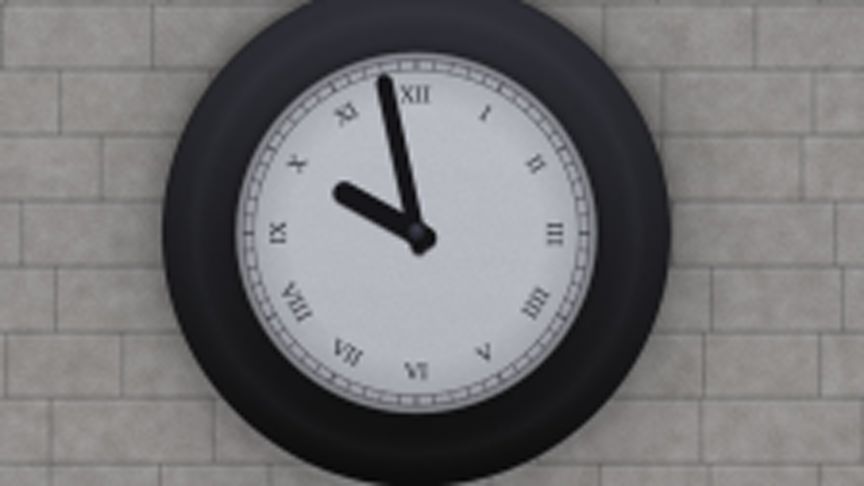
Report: {"hour": 9, "minute": 58}
